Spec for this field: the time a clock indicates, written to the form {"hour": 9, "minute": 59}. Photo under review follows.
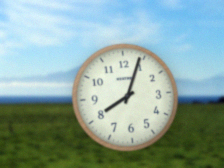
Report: {"hour": 8, "minute": 4}
